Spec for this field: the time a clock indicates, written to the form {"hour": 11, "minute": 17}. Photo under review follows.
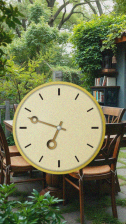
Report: {"hour": 6, "minute": 48}
